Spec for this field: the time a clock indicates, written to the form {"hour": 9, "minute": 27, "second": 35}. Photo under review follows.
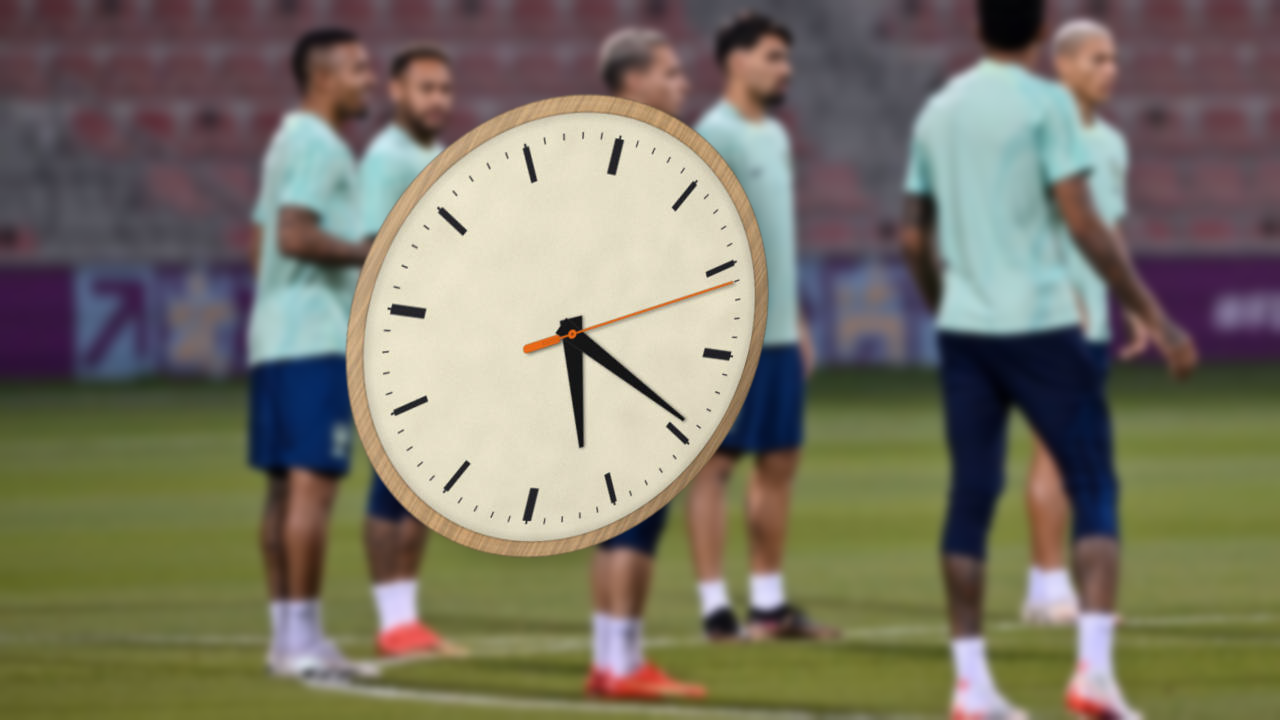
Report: {"hour": 5, "minute": 19, "second": 11}
